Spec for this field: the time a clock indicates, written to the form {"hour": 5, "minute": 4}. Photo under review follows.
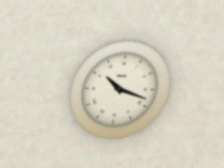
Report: {"hour": 10, "minute": 18}
